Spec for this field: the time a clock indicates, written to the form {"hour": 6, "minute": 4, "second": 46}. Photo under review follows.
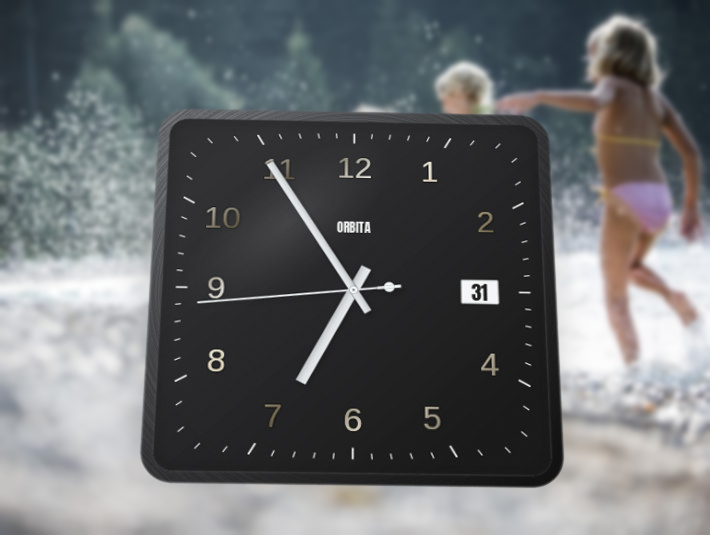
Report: {"hour": 6, "minute": 54, "second": 44}
